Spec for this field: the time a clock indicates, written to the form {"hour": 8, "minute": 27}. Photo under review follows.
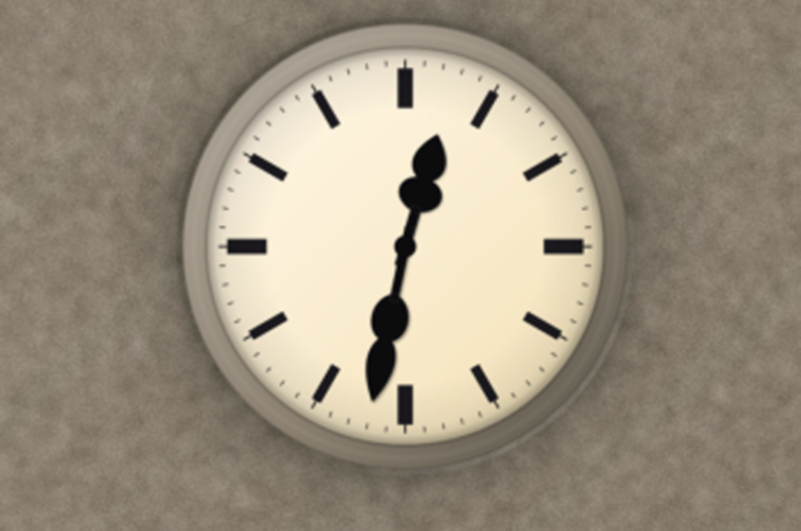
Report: {"hour": 12, "minute": 32}
